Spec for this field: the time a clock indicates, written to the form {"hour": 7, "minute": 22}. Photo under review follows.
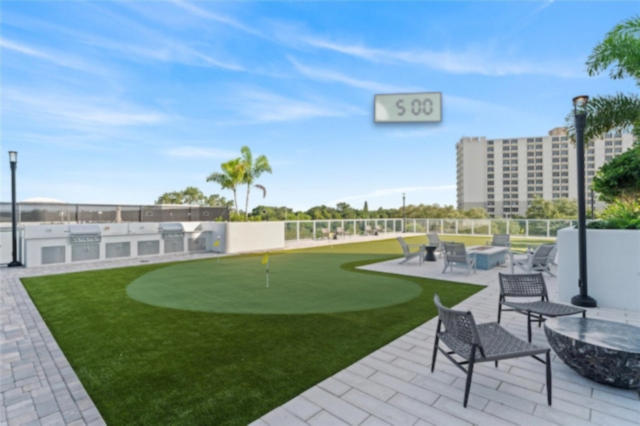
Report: {"hour": 5, "minute": 0}
